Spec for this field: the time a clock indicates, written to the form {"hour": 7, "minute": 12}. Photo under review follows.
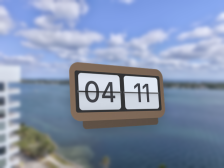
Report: {"hour": 4, "minute": 11}
